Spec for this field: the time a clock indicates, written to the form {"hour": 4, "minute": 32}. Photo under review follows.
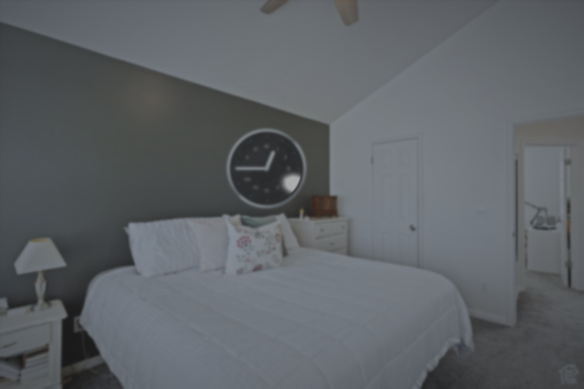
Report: {"hour": 12, "minute": 45}
